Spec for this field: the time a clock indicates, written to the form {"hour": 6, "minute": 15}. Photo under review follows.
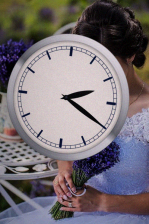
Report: {"hour": 2, "minute": 20}
